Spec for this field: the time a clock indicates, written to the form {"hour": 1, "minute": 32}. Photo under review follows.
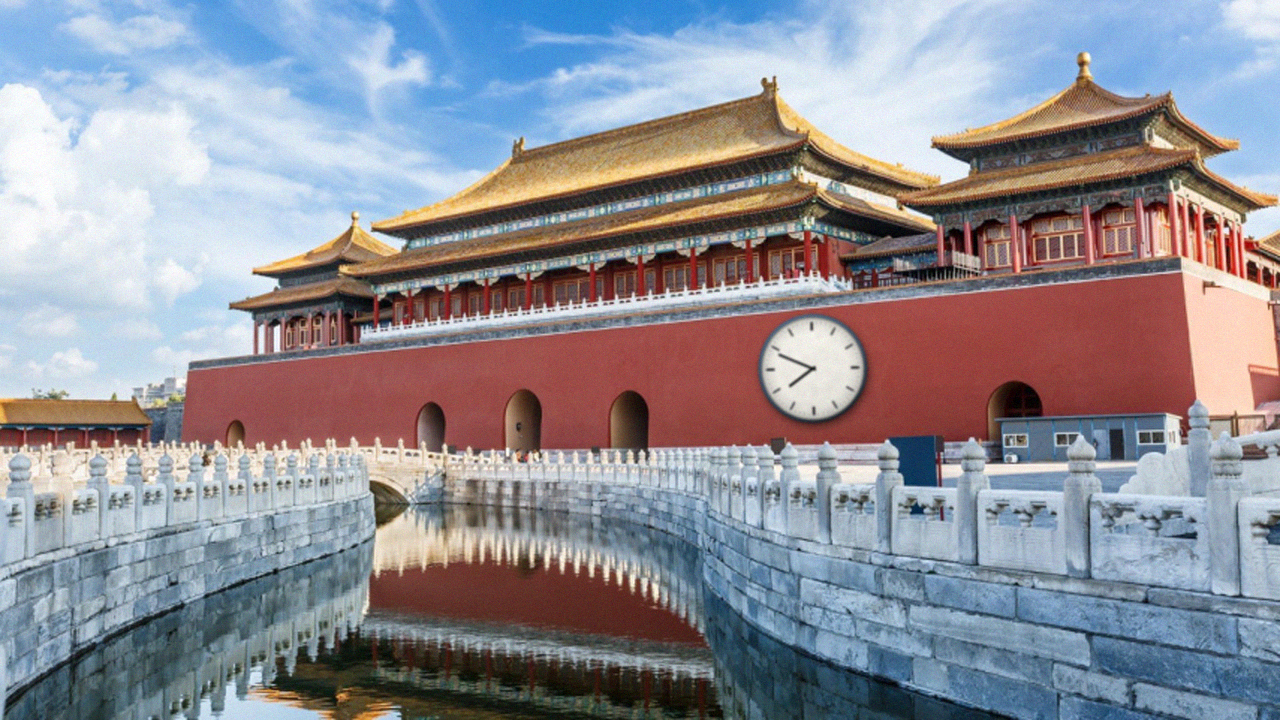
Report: {"hour": 7, "minute": 49}
